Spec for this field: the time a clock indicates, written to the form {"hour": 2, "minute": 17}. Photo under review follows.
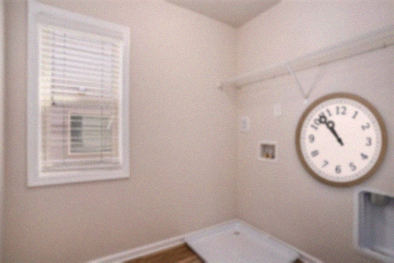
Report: {"hour": 10, "minute": 53}
